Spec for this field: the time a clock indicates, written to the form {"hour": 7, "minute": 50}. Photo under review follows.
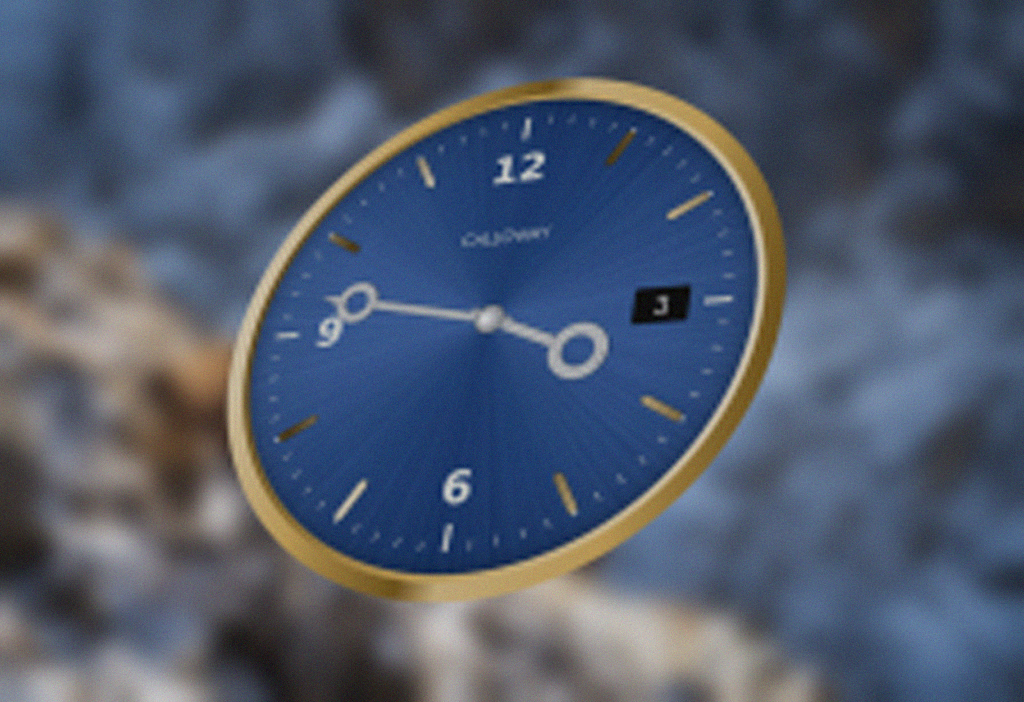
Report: {"hour": 3, "minute": 47}
